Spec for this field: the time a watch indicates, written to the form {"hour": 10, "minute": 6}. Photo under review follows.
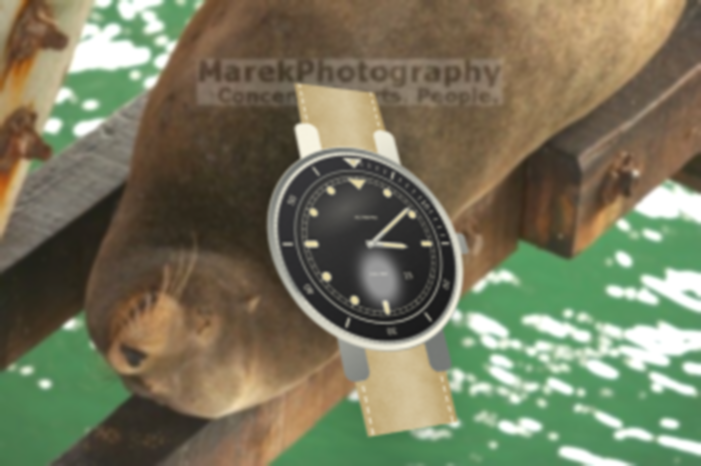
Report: {"hour": 3, "minute": 9}
